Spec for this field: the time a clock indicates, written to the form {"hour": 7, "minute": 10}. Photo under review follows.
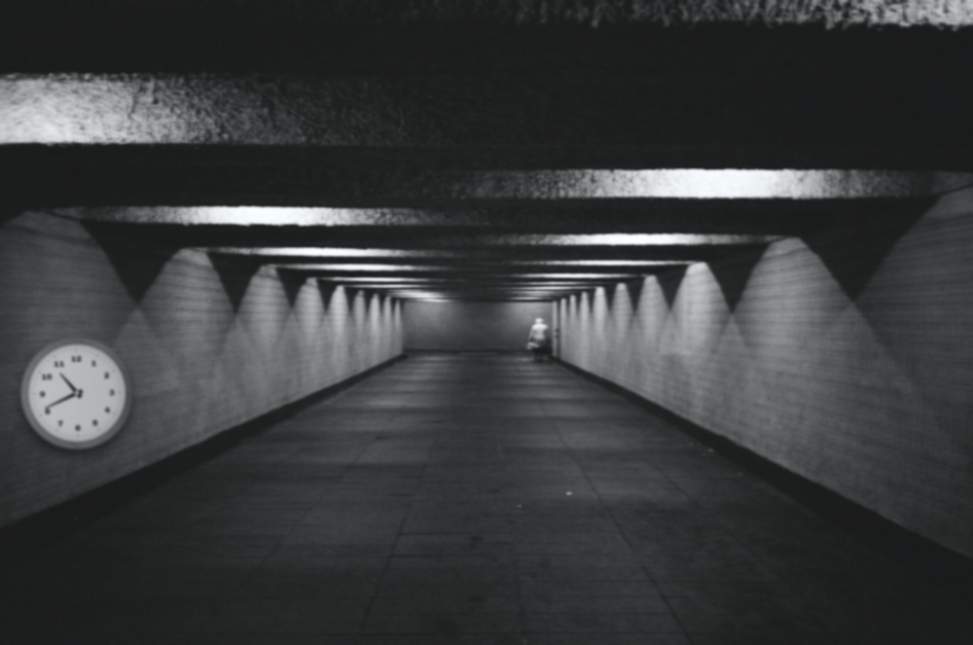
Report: {"hour": 10, "minute": 41}
